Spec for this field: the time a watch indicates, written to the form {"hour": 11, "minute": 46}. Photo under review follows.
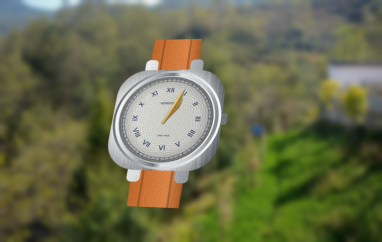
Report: {"hour": 1, "minute": 4}
